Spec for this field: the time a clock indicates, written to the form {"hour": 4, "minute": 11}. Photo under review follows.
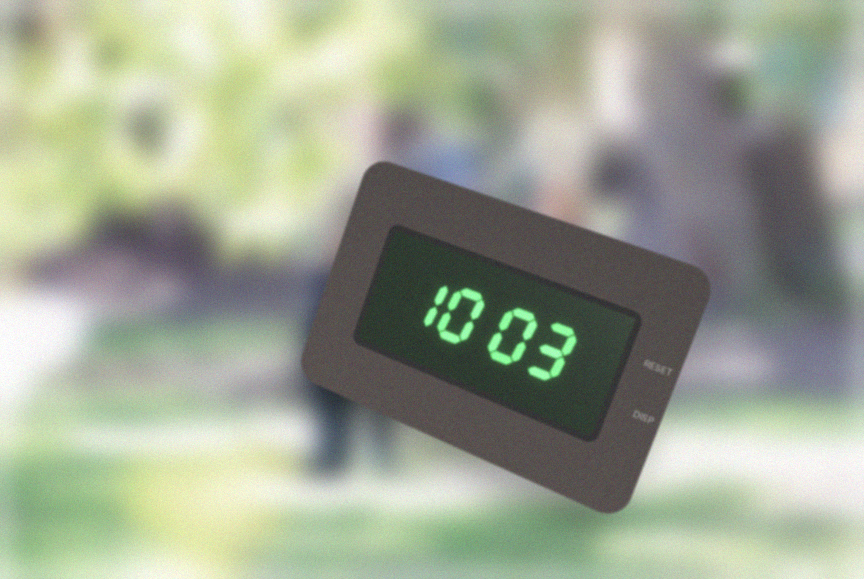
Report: {"hour": 10, "minute": 3}
